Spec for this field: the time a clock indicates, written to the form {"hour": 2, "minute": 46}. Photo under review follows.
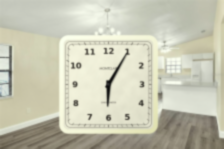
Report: {"hour": 6, "minute": 5}
